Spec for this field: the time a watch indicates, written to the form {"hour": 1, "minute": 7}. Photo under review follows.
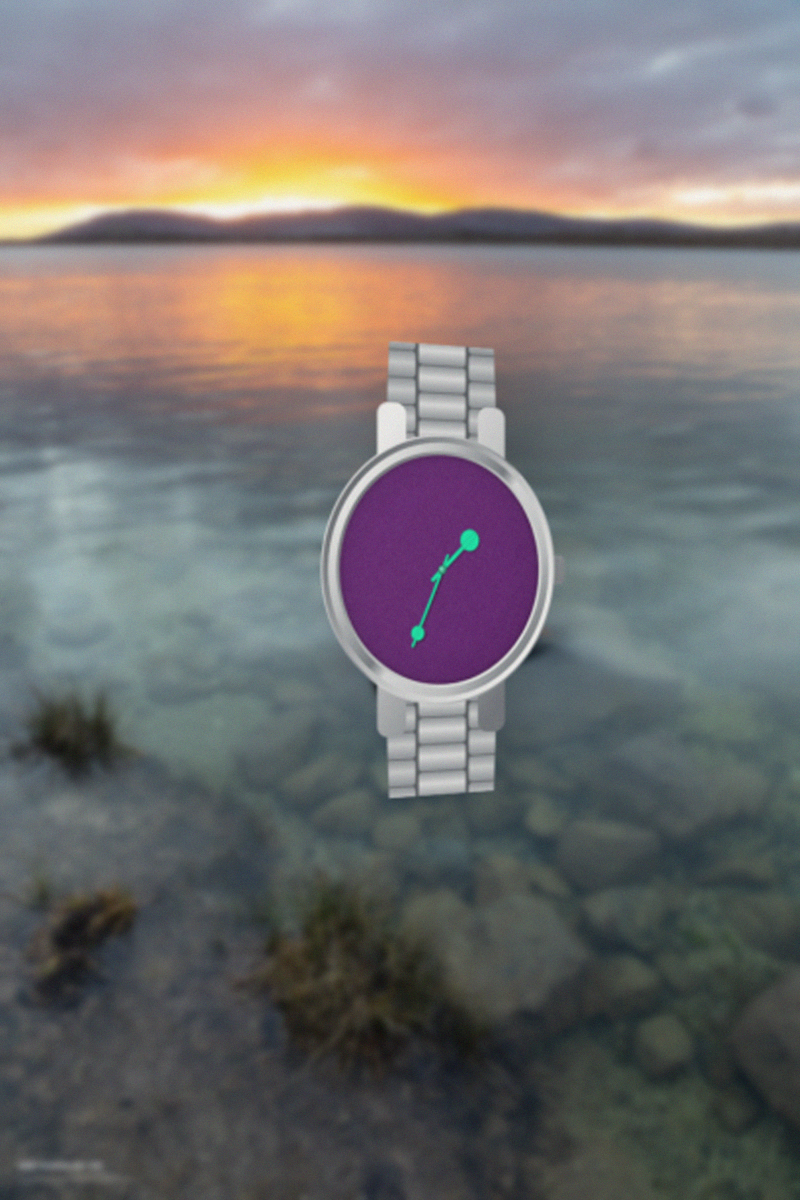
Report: {"hour": 1, "minute": 34}
